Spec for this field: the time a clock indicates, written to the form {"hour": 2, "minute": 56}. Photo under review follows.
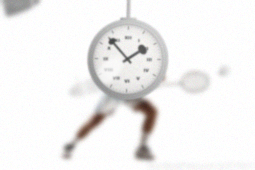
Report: {"hour": 1, "minute": 53}
